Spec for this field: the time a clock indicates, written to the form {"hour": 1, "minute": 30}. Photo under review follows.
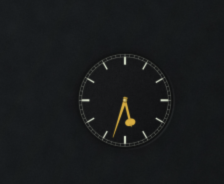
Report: {"hour": 5, "minute": 33}
